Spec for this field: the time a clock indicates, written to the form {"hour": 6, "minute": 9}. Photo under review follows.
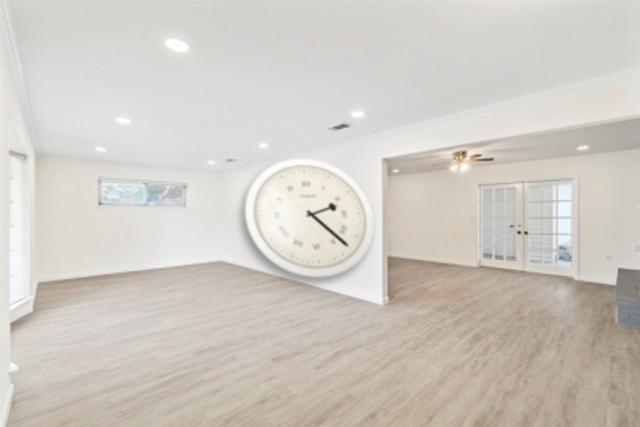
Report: {"hour": 2, "minute": 23}
